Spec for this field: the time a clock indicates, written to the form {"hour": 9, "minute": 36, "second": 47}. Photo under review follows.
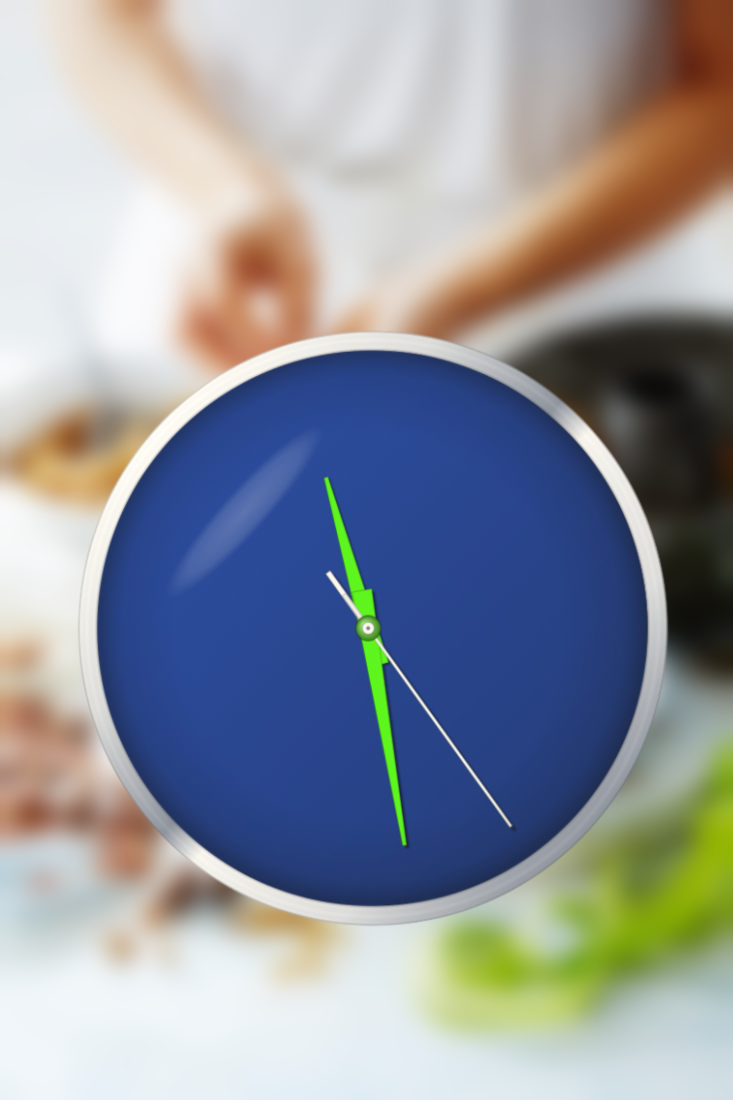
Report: {"hour": 11, "minute": 28, "second": 24}
